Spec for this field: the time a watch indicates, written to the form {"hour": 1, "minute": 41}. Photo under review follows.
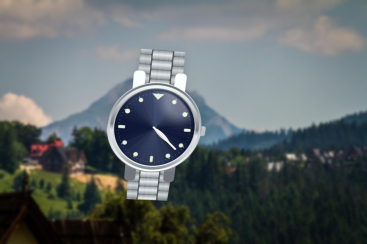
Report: {"hour": 4, "minute": 22}
